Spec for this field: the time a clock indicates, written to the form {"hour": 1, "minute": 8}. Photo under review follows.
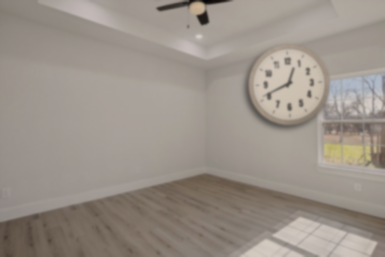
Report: {"hour": 12, "minute": 41}
